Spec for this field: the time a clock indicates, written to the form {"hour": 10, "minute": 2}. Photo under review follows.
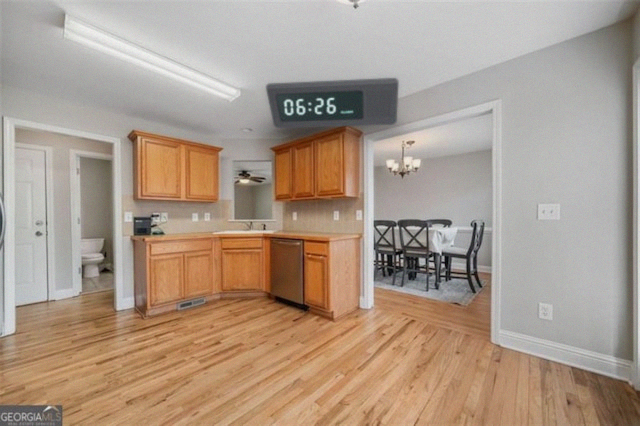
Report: {"hour": 6, "minute": 26}
